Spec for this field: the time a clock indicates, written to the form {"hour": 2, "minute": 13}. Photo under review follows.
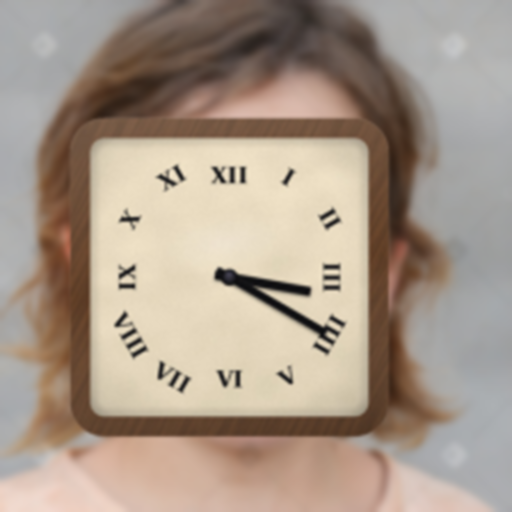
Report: {"hour": 3, "minute": 20}
